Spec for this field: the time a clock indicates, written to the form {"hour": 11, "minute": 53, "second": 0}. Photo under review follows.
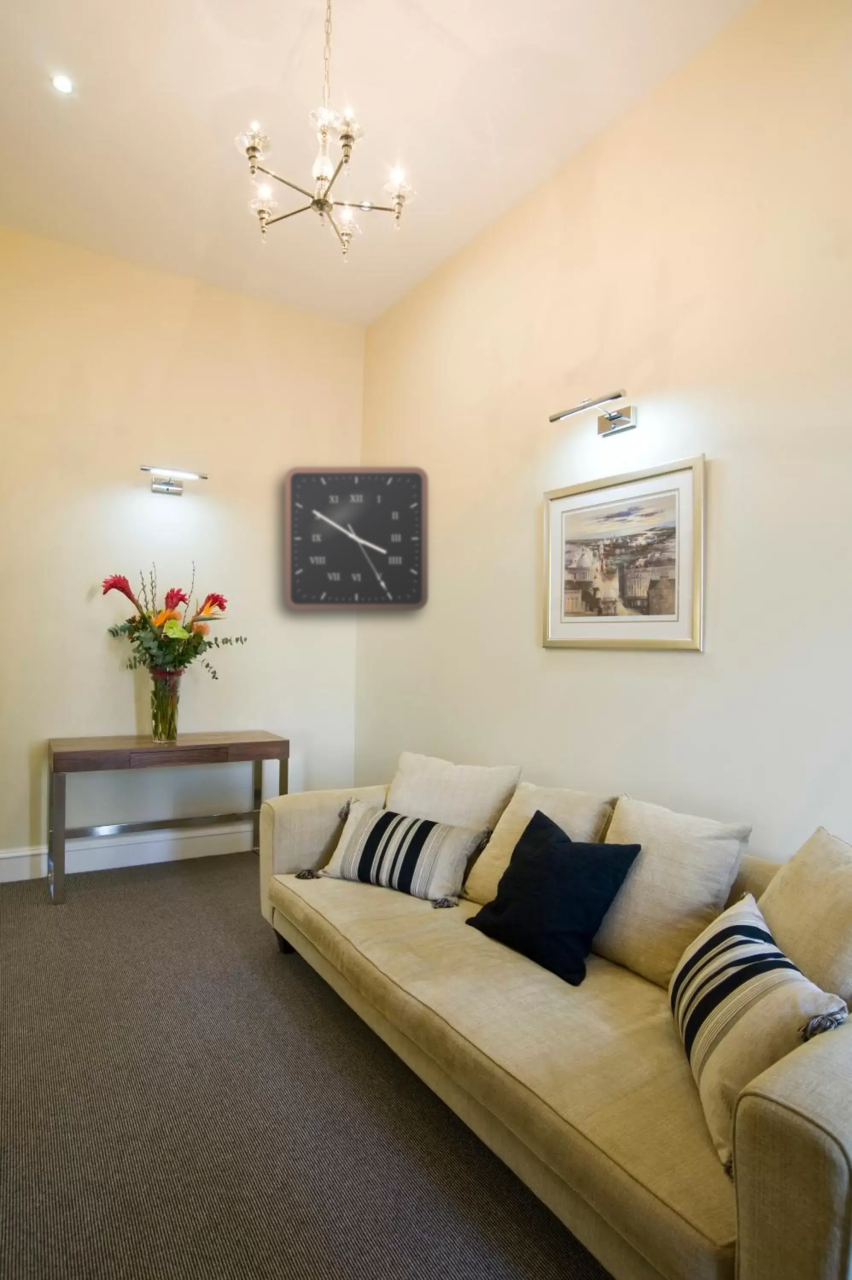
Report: {"hour": 3, "minute": 50, "second": 25}
